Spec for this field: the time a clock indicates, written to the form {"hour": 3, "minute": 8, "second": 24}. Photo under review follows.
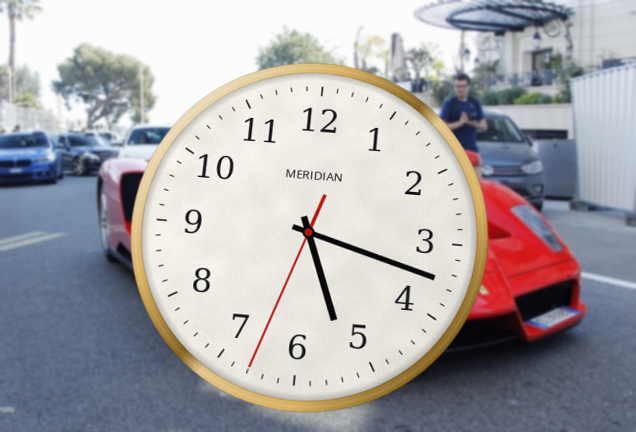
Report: {"hour": 5, "minute": 17, "second": 33}
